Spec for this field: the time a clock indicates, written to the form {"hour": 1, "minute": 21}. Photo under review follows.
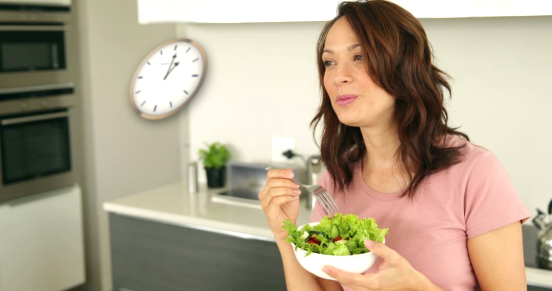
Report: {"hour": 1, "minute": 1}
